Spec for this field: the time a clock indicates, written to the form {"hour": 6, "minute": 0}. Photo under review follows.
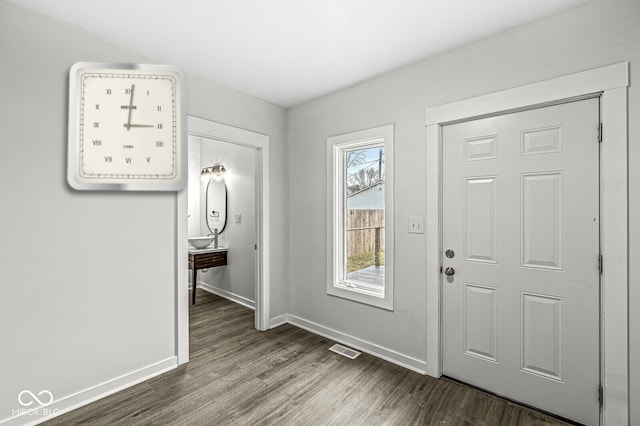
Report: {"hour": 3, "minute": 1}
